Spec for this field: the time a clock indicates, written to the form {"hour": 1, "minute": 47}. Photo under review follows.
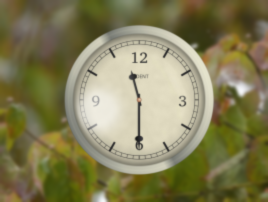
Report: {"hour": 11, "minute": 30}
